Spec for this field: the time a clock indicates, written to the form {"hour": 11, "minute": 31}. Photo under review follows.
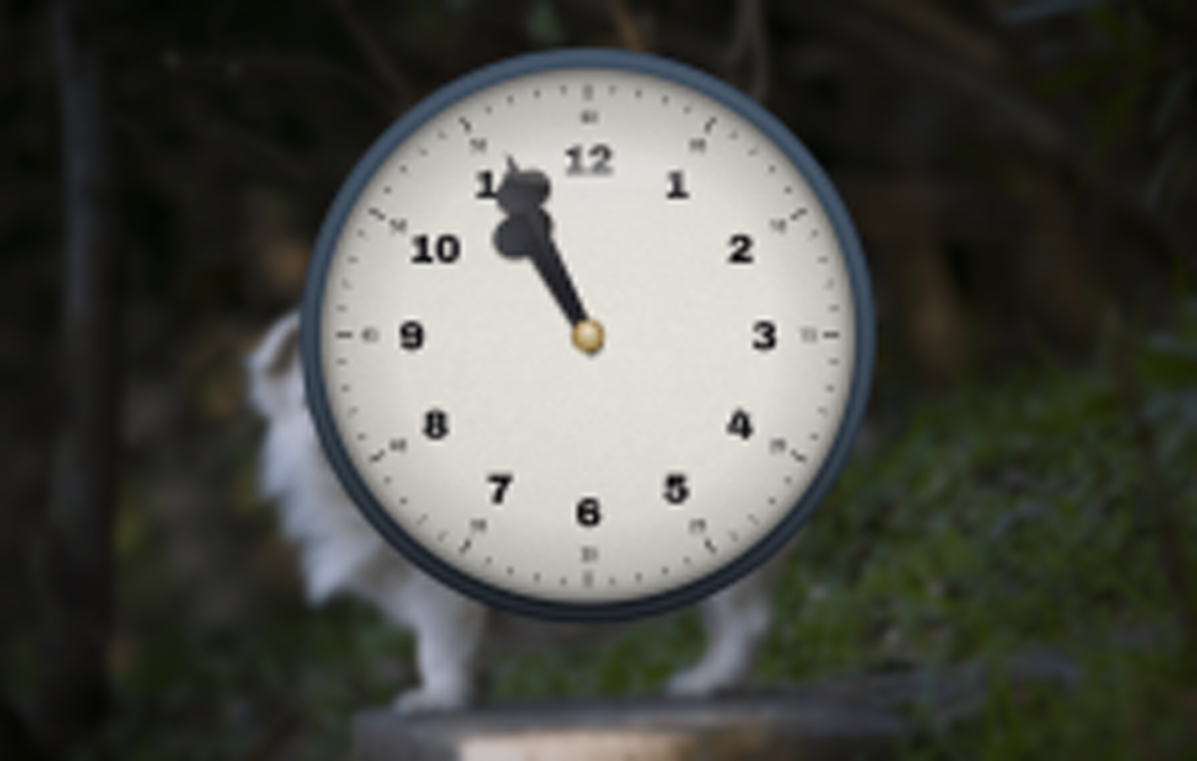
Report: {"hour": 10, "minute": 56}
